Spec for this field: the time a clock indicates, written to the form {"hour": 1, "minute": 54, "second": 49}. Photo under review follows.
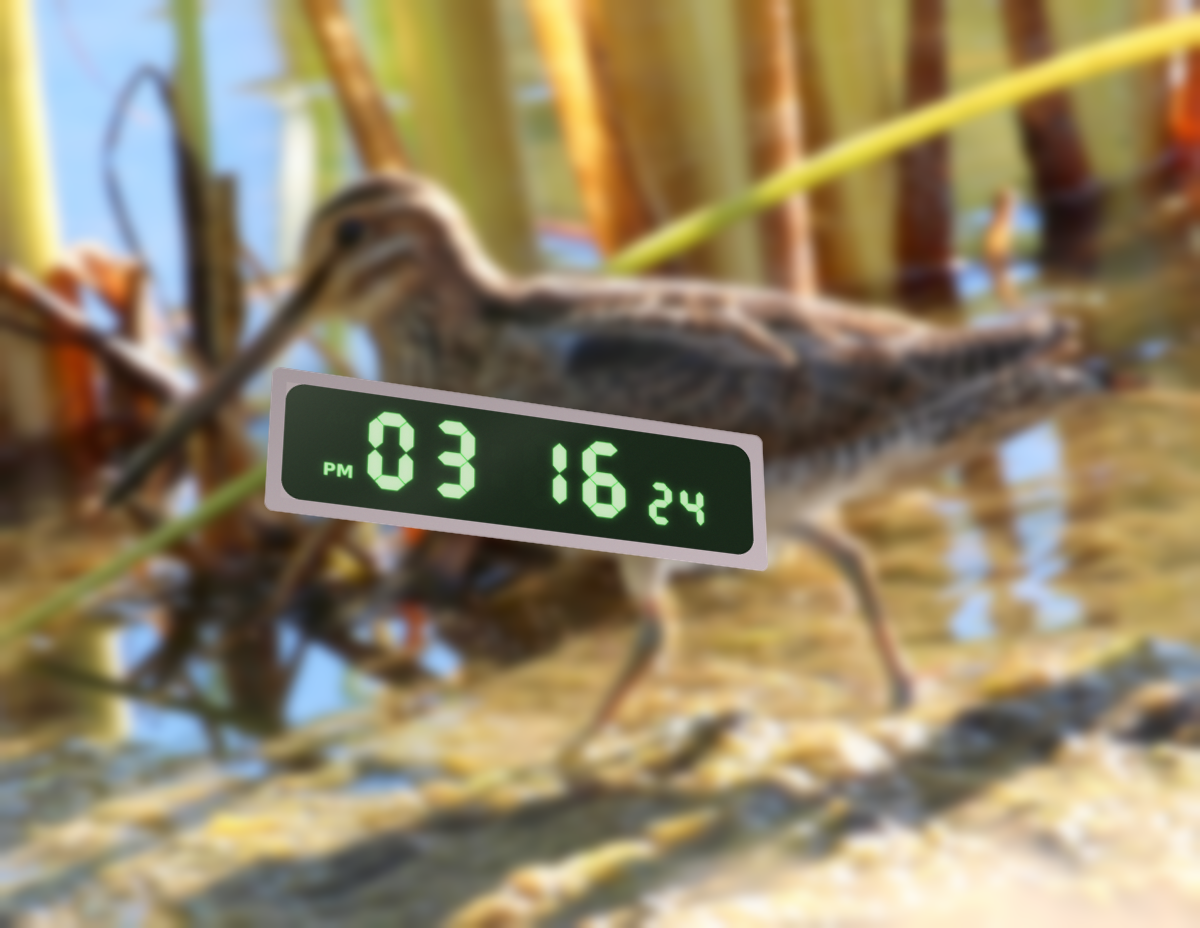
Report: {"hour": 3, "minute": 16, "second": 24}
